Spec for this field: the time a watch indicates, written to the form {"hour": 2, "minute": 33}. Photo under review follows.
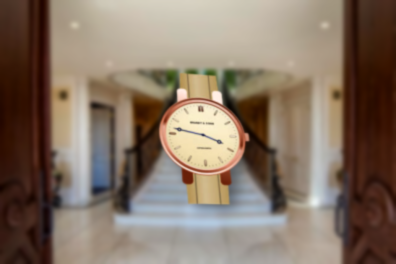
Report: {"hour": 3, "minute": 47}
